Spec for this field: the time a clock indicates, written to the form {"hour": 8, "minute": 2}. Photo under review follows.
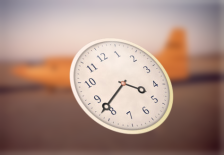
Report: {"hour": 4, "minute": 42}
